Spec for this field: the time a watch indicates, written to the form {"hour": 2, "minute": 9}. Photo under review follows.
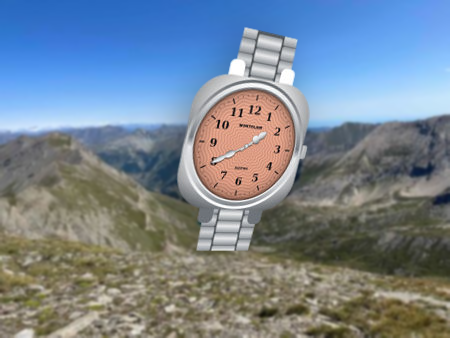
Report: {"hour": 1, "minute": 40}
